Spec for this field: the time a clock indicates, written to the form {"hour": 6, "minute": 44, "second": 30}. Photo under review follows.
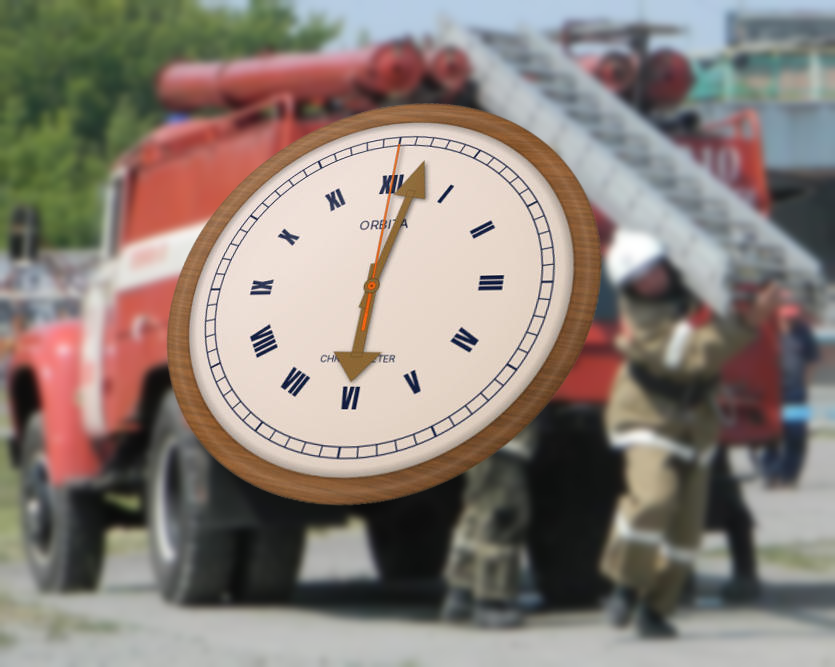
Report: {"hour": 6, "minute": 2, "second": 0}
